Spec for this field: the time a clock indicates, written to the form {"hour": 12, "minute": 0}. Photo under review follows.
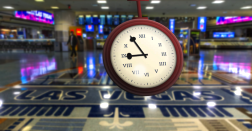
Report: {"hour": 8, "minute": 55}
